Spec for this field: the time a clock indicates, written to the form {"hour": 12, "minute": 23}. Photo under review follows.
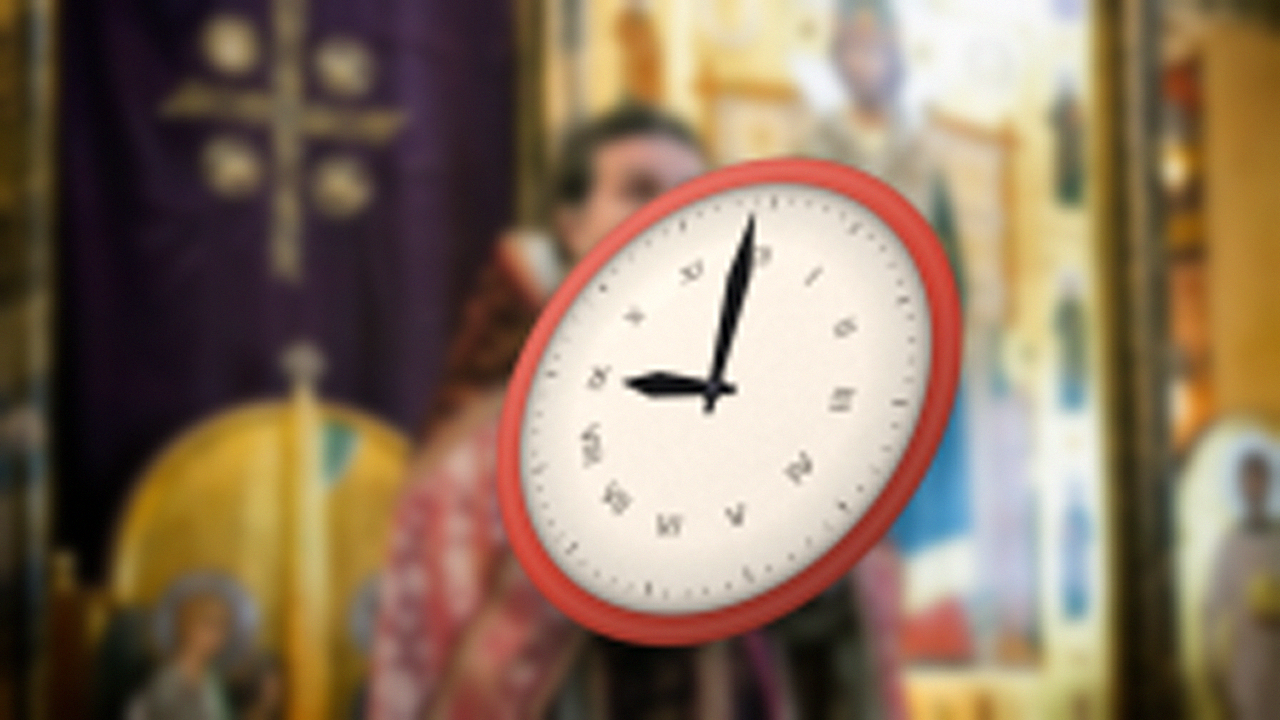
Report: {"hour": 8, "minute": 59}
